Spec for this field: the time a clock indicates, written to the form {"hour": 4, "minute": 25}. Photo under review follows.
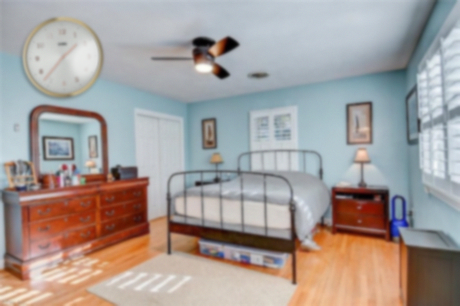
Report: {"hour": 1, "minute": 37}
